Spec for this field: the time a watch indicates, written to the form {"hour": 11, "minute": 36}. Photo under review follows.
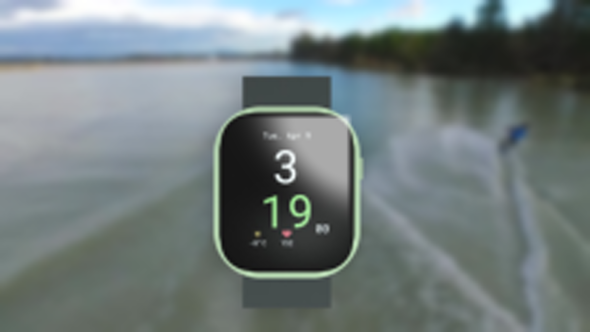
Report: {"hour": 3, "minute": 19}
